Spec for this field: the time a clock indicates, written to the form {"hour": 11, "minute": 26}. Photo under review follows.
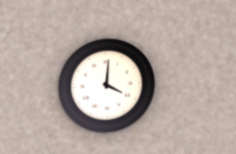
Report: {"hour": 4, "minute": 1}
